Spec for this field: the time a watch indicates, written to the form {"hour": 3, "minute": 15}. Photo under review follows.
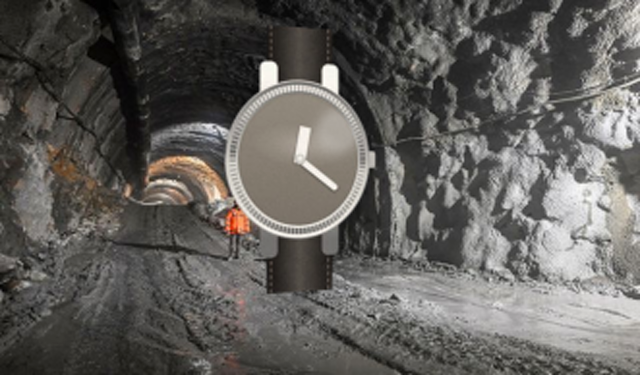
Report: {"hour": 12, "minute": 21}
